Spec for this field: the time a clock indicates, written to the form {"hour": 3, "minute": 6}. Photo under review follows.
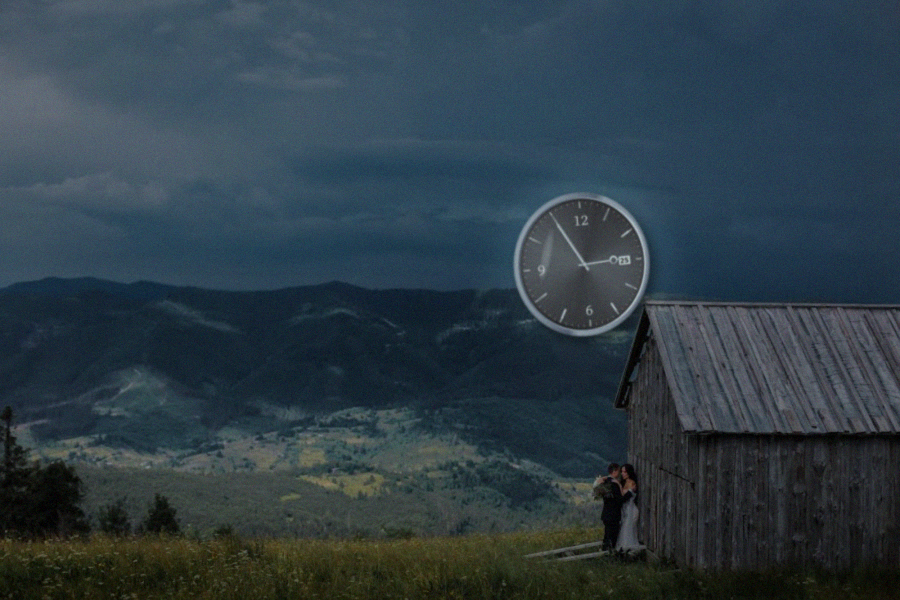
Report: {"hour": 2, "minute": 55}
